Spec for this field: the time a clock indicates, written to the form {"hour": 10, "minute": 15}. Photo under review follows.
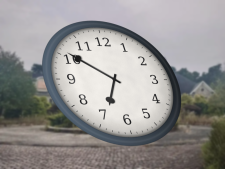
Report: {"hour": 6, "minute": 51}
